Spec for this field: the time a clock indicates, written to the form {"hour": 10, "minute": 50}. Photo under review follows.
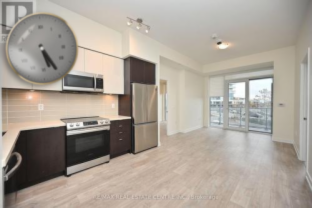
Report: {"hour": 5, "minute": 25}
